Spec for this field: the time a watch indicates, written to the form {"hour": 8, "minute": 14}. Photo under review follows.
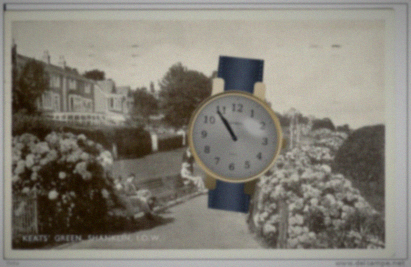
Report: {"hour": 10, "minute": 54}
